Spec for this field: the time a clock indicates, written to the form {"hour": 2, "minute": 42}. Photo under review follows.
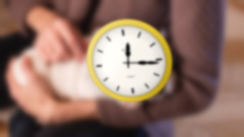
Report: {"hour": 12, "minute": 16}
